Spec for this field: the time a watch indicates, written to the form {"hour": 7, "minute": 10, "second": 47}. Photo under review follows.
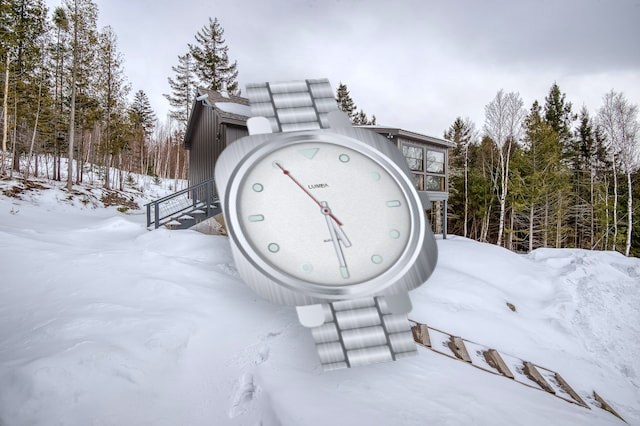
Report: {"hour": 5, "minute": 29, "second": 55}
